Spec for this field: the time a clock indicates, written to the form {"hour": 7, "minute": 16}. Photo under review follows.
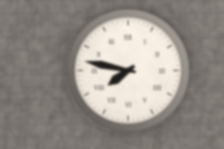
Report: {"hour": 7, "minute": 47}
